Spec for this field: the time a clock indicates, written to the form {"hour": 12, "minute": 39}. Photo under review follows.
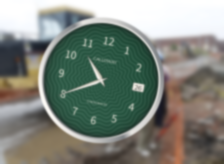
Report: {"hour": 10, "minute": 40}
